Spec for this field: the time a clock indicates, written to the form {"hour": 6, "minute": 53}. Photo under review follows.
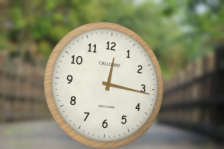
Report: {"hour": 12, "minute": 16}
